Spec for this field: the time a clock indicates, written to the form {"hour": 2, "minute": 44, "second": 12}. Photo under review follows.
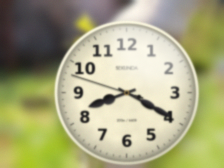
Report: {"hour": 8, "minute": 19, "second": 48}
